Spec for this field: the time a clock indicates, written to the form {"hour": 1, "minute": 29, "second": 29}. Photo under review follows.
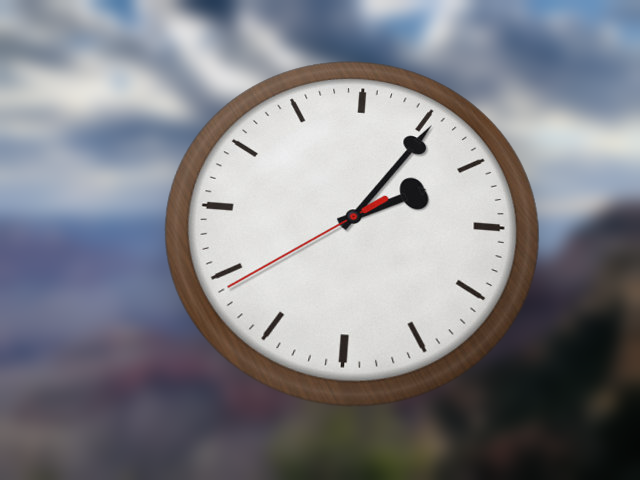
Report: {"hour": 2, "minute": 5, "second": 39}
